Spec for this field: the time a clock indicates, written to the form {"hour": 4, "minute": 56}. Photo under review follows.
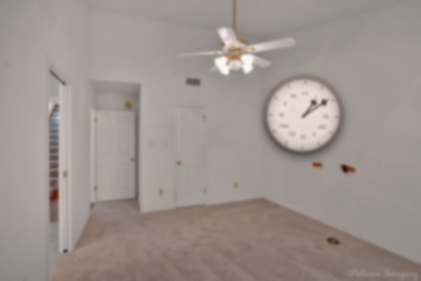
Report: {"hour": 1, "minute": 9}
